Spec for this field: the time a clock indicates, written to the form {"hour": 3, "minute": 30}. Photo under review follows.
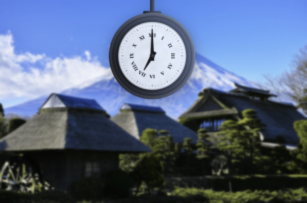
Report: {"hour": 7, "minute": 0}
